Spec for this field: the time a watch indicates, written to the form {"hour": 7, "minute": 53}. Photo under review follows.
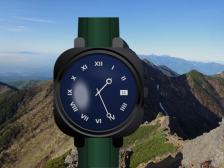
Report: {"hour": 1, "minute": 26}
